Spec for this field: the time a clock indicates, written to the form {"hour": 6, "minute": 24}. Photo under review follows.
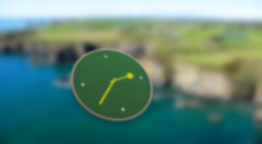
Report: {"hour": 2, "minute": 37}
